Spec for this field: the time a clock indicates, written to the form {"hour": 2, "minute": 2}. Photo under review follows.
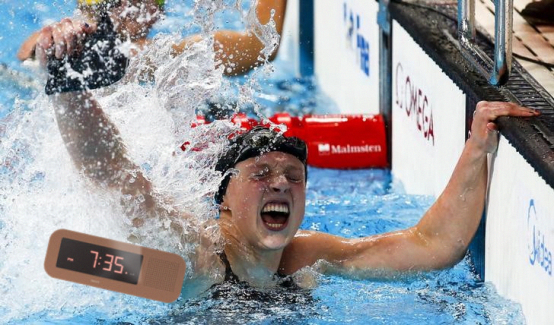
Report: {"hour": 7, "minute": 35}
